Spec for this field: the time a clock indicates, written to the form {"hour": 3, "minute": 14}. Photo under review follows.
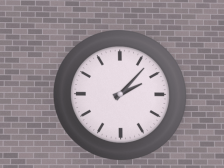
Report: {"hour": 2, "minute": 7}
